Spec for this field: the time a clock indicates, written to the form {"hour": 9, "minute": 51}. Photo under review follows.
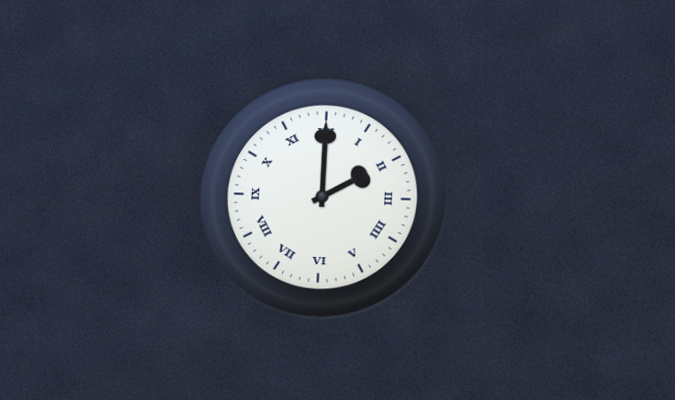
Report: {"hour": 2, "minute": 0}
